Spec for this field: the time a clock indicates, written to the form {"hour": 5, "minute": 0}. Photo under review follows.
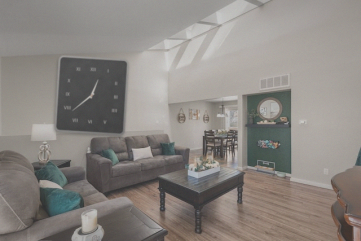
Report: {"hour": 12, "minute": 38}
